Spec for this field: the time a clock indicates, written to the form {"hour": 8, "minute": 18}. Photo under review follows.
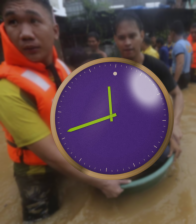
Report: {"hour": 11, "minute": 41}
